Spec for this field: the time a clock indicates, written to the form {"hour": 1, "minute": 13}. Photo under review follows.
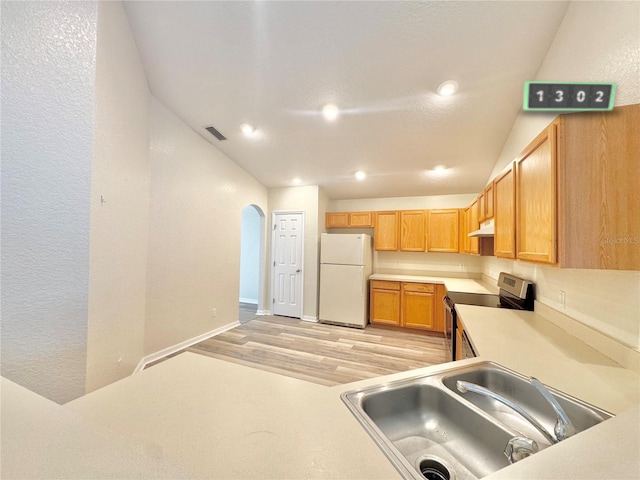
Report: {"hour": 13, "minute": 2}
